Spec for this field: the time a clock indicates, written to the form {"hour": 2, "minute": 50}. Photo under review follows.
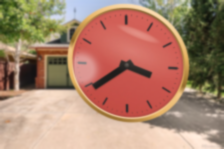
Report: {"hour": 3, "minute": 39}
